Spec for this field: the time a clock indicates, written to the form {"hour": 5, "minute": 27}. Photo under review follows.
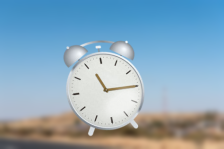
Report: {"hour": 11, "minute": 15}
